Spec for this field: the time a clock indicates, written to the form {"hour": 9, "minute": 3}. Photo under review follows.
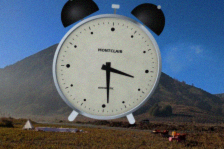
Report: {"hour": 3, "minute": 29}
